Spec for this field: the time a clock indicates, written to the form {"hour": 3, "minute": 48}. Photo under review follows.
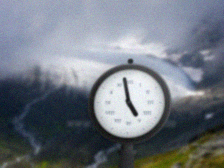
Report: {"hour": 4, "minute": 58}
